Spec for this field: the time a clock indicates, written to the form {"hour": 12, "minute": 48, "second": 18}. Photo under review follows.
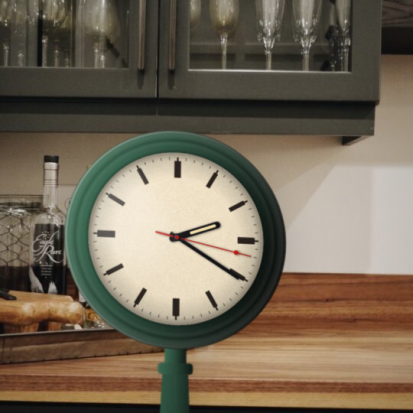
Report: {"hour": 2, "minute": 20, "second": 17}
